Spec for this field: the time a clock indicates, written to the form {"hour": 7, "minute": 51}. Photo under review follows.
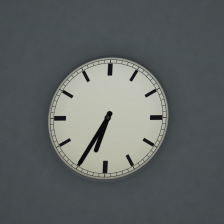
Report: {"hour": 6, "minute": 35}
